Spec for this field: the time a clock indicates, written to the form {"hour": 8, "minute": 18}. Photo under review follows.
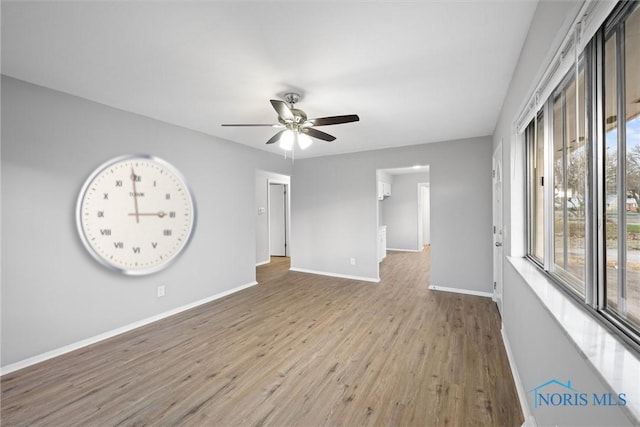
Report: {"hour": 2, "minute": 59}
